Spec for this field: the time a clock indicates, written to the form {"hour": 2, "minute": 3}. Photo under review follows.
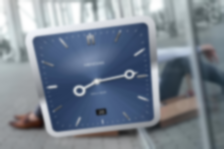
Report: {"hour": 8, "minute": 14}
